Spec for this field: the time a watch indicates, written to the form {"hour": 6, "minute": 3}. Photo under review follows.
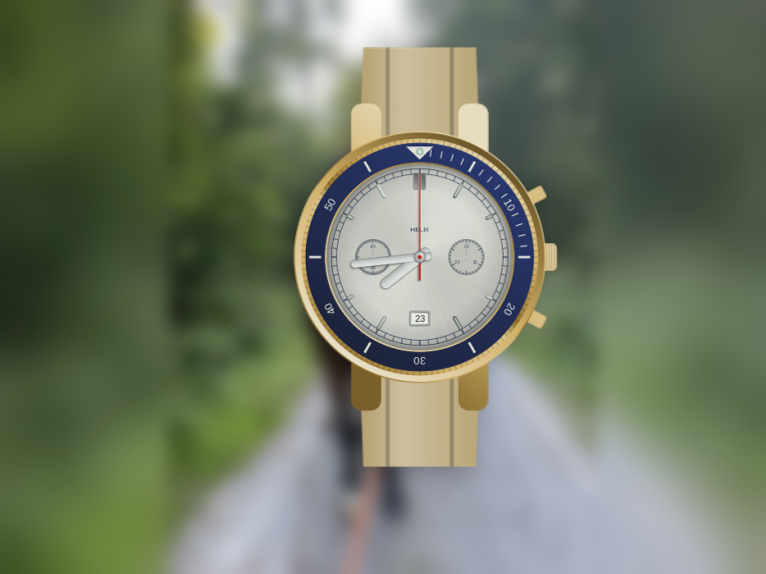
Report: {"hour": 7, "minute": 44}
